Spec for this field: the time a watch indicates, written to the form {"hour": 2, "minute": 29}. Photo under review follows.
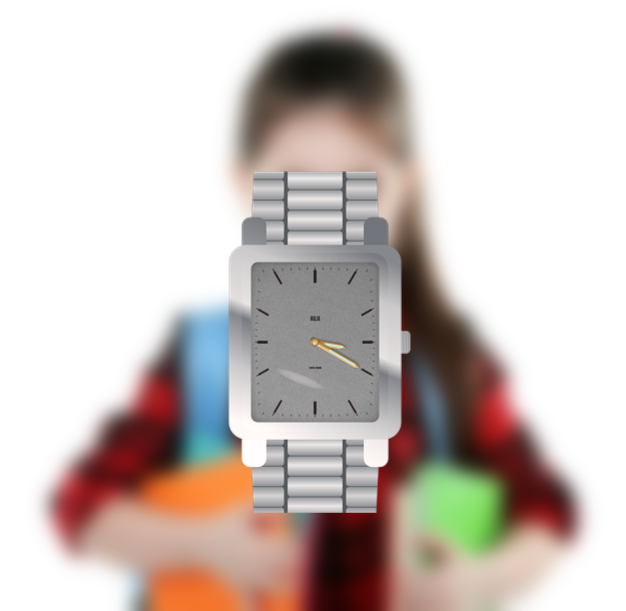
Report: {"hour": 3, "minute": 20}
